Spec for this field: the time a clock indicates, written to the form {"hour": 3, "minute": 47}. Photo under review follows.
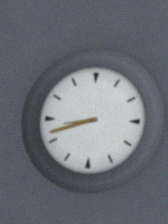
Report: {"hour": 8, "minute": 42}
